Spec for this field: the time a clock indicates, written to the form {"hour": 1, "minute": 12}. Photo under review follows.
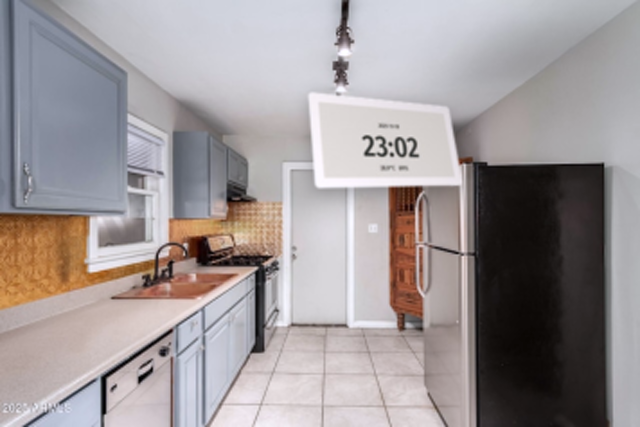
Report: {"hour": 23, "minute": 2}
